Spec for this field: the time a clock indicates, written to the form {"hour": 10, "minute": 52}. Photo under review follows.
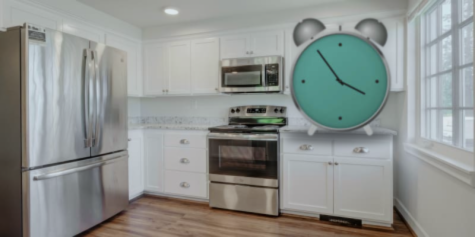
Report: {"hour": 3, "minute": 54}
